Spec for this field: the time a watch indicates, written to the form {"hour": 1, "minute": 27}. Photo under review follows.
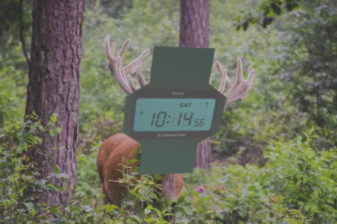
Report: {"hour": 10, "minute": 14}
